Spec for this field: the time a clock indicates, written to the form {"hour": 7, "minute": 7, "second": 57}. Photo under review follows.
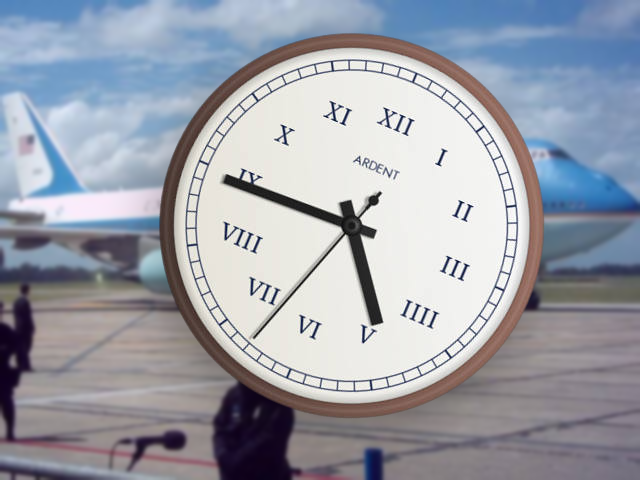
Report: {"hour": 4, "minute": 44, "second": 33}
